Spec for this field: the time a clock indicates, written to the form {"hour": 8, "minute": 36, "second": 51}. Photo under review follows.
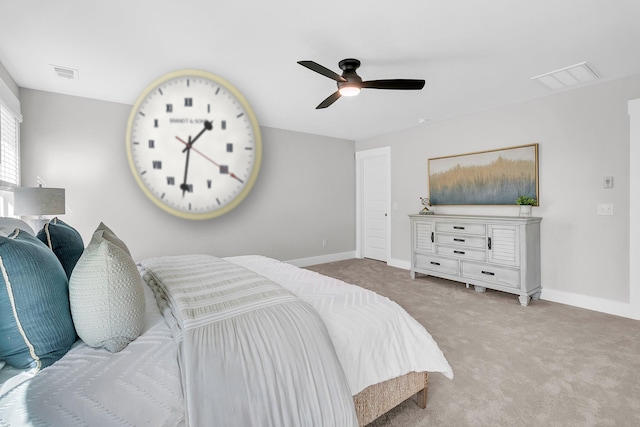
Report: {"hour": 1, "minute": 31, "second": 20}
